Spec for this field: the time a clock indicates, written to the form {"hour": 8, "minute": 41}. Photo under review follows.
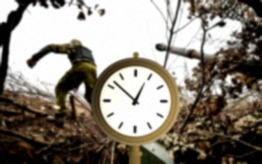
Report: {"hour": 12, "minute": 52}
